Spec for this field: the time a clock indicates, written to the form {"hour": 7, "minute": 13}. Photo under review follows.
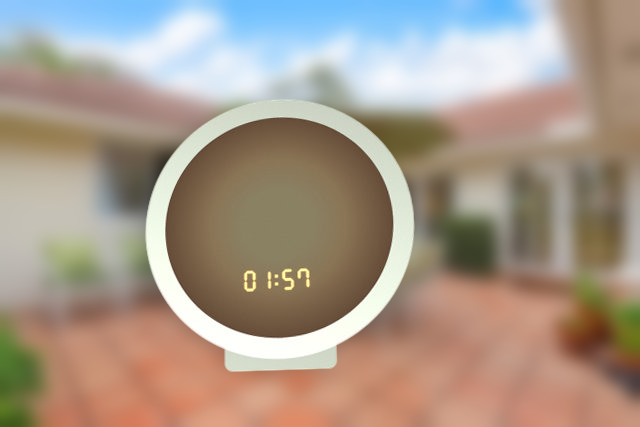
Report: {"hour": 1, "minute": 57}
